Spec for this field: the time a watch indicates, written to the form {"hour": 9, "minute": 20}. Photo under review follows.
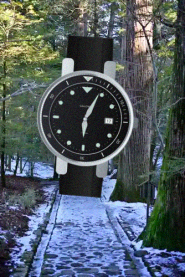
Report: {"hour": 6, "minute": 4}
